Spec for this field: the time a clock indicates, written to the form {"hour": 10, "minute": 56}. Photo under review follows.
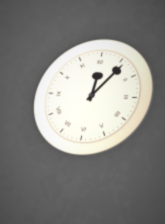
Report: {"hour": 12, "minute": 6}
